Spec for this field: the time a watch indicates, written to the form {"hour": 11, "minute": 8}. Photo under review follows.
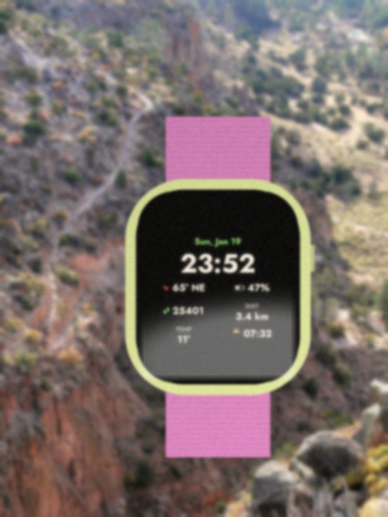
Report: {"hour": 23, "minute": 52}
